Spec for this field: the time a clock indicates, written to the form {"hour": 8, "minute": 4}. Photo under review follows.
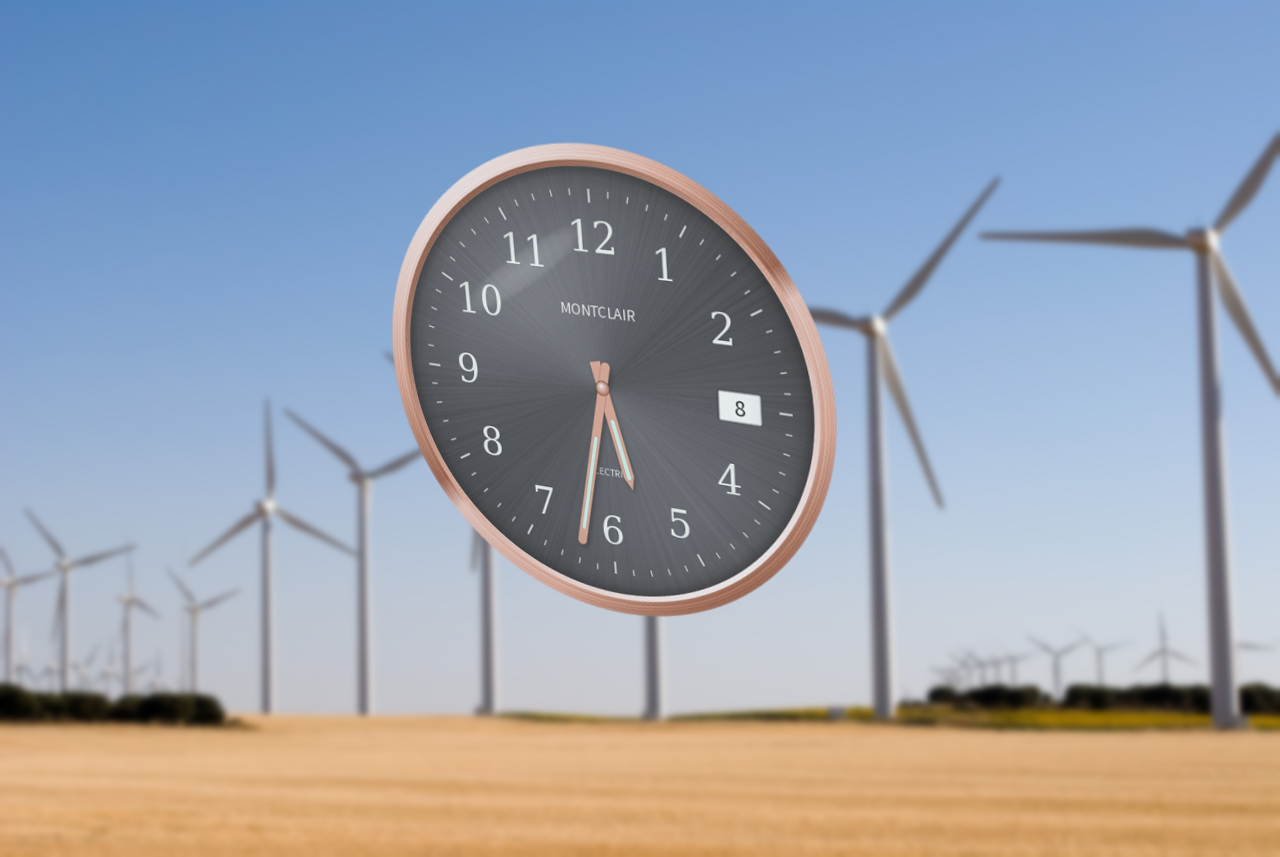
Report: {"hour": 5, "minute": 32}
